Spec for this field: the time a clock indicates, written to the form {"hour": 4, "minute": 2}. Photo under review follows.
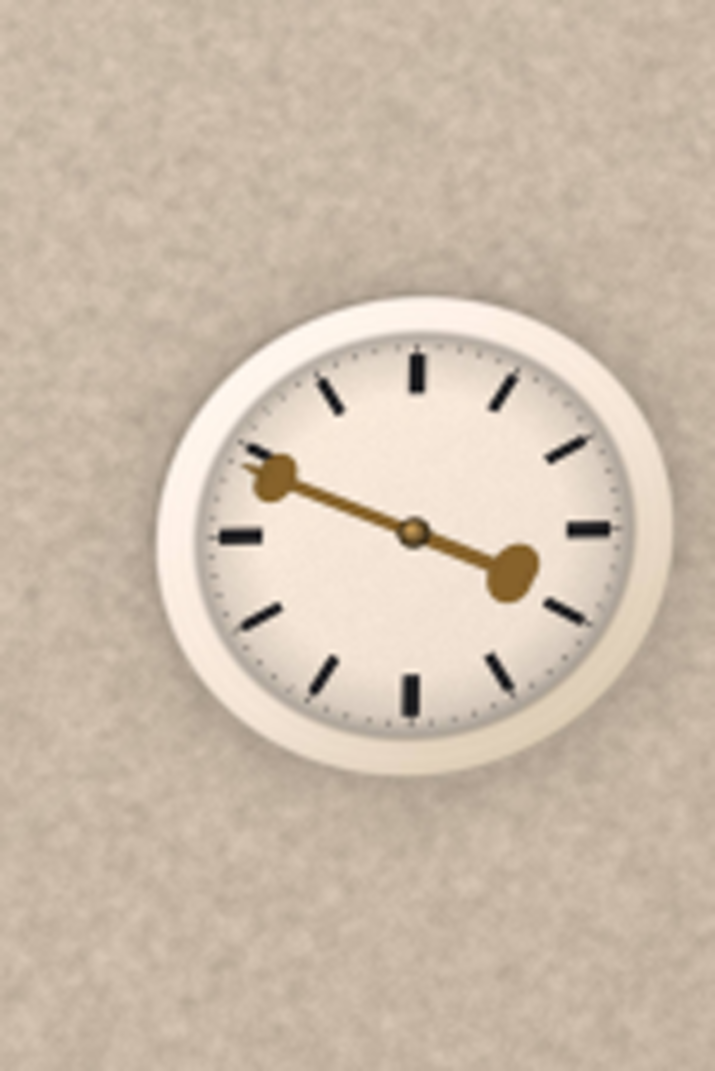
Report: {"hour": 3, "minute": 49}
